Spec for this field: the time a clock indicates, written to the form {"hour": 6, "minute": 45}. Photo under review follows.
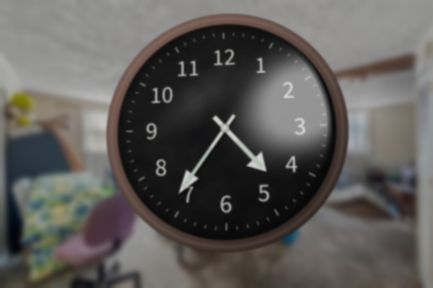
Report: {"hour": 4, "minute": 36}
